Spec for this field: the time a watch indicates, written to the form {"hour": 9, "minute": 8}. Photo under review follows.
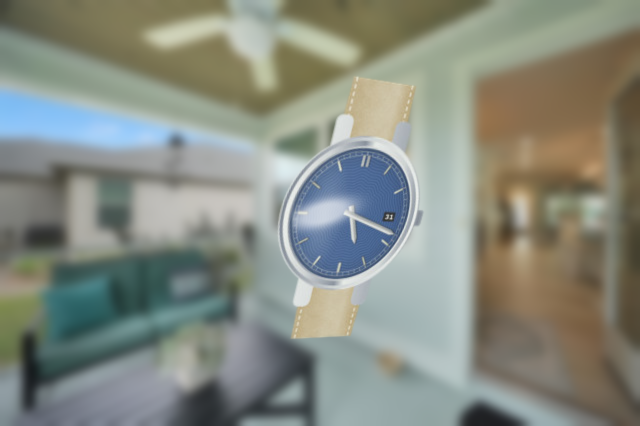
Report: {"hour": 5, "minute": 18}
